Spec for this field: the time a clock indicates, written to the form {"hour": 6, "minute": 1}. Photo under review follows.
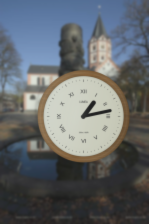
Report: {"hour": 1, "minute": 13}
